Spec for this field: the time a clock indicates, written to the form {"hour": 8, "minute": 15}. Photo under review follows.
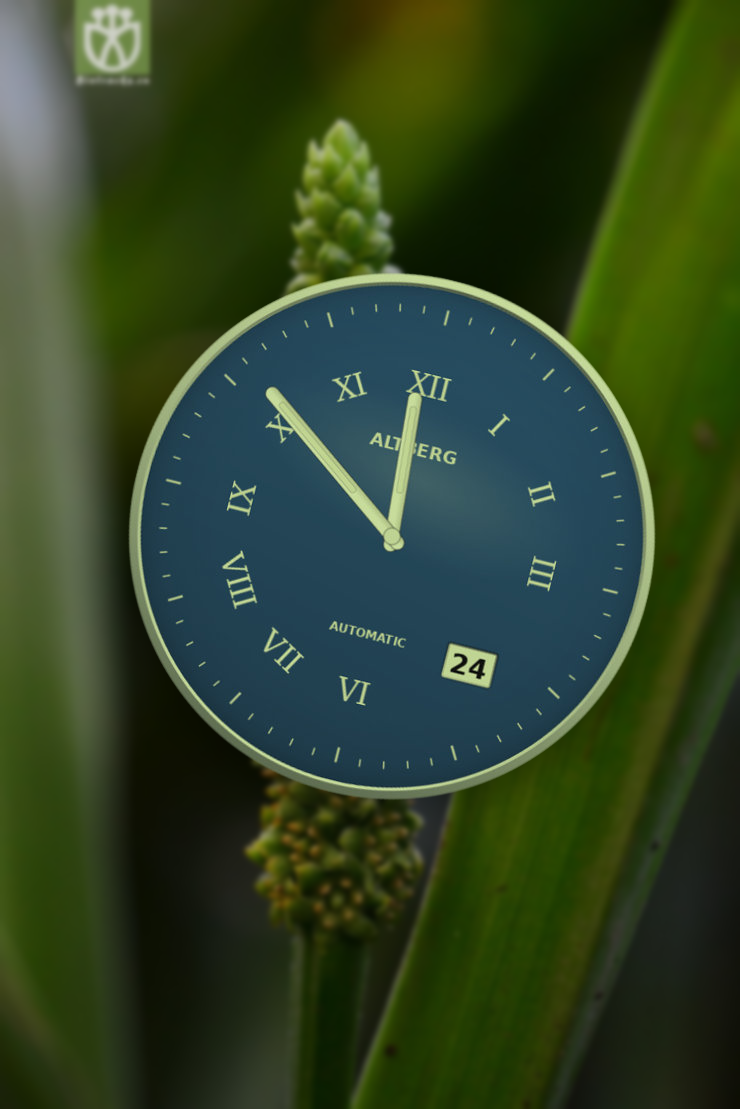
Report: {"hour": 11, "minute": 51}
